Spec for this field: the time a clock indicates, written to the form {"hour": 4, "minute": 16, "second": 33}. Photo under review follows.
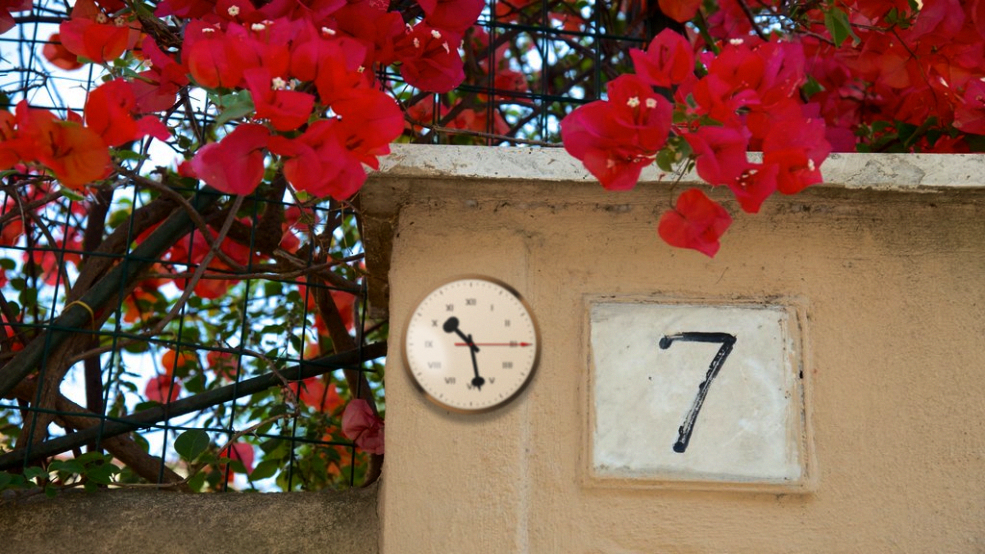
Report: {"hour": 10, "minute": 28, "second": 15}
